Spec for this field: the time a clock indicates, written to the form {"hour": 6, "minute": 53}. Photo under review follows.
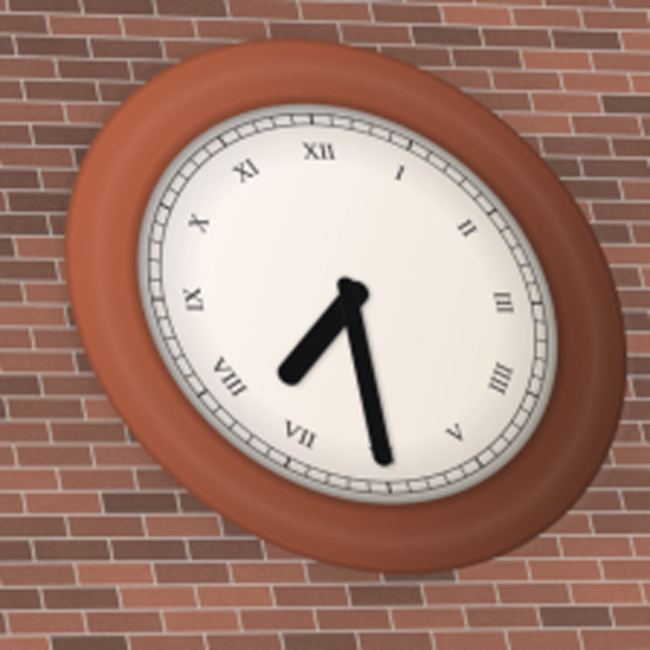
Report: {"hour": 7, "minute": 30}
